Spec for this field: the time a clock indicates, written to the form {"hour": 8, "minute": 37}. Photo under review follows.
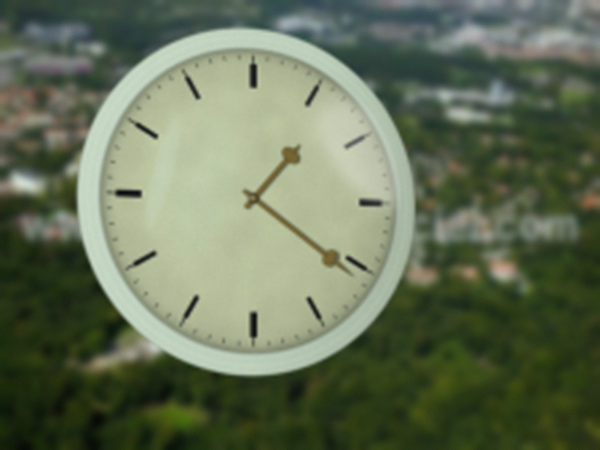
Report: {"hour": 1, "minute": 21}
